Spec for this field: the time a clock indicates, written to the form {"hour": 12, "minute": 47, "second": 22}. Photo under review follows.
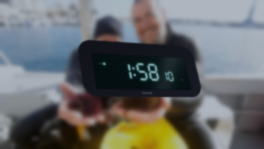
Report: {"hour": 1, "minute": 58, "second": 10}
